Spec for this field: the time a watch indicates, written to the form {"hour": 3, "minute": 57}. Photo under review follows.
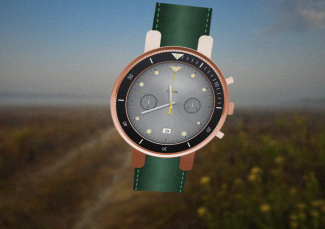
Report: {"hour": 11, "minute": 41}
